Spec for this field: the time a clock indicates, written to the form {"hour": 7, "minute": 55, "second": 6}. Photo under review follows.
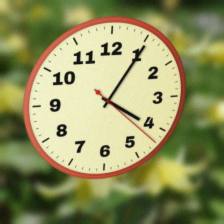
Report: {"hour": 4, "minute": 5, "second": 22}
